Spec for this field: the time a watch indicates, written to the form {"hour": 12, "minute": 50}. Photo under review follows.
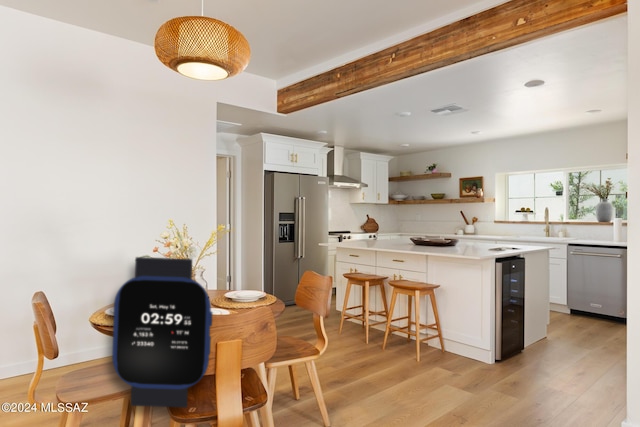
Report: {"hour": 2, "minute": 59}
